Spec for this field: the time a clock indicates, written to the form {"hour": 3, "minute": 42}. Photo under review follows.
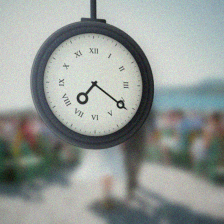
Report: {"hour": 7, "minute": 21}
